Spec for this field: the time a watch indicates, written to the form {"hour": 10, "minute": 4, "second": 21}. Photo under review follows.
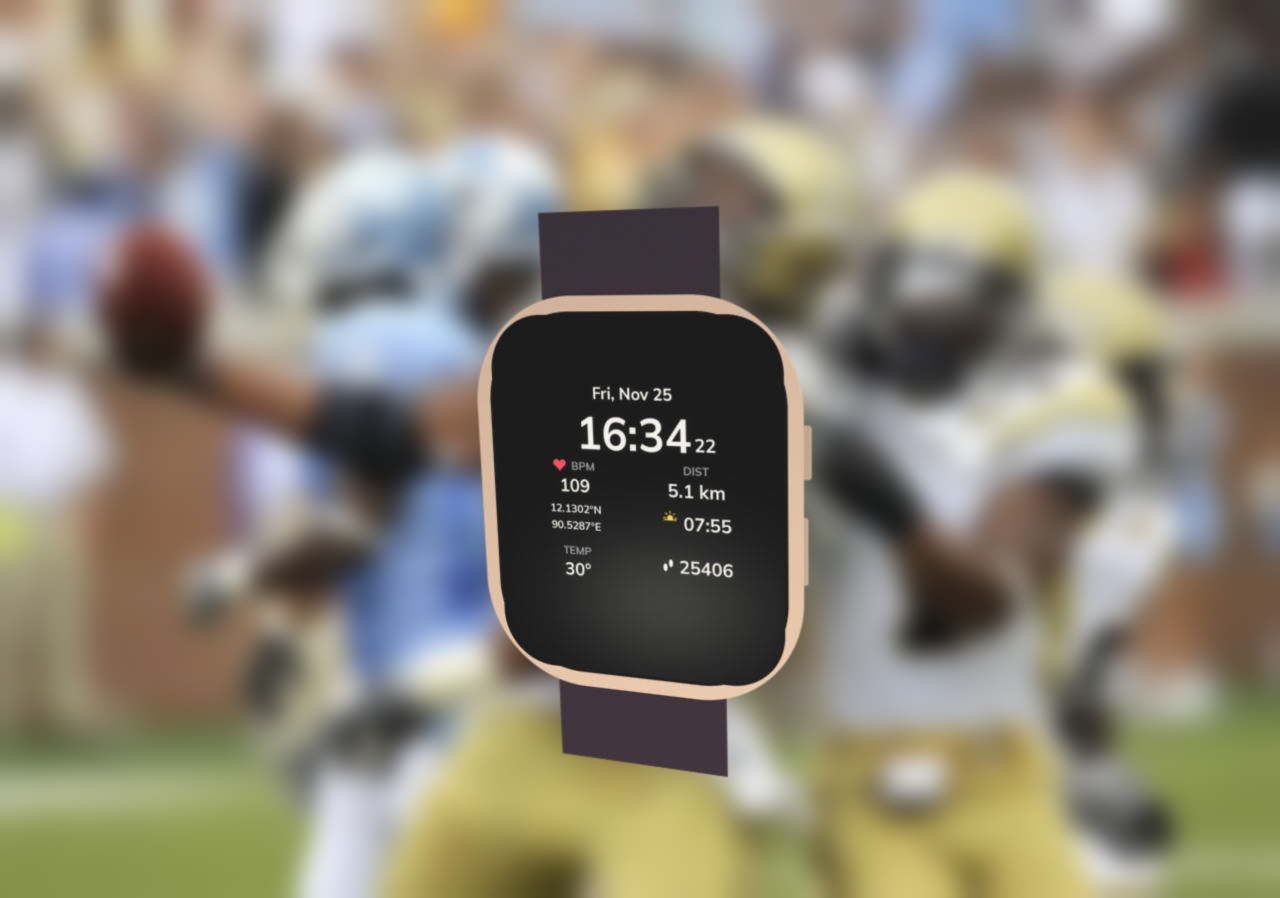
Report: {"hour": 16, "minute": 34, "second": 22}
